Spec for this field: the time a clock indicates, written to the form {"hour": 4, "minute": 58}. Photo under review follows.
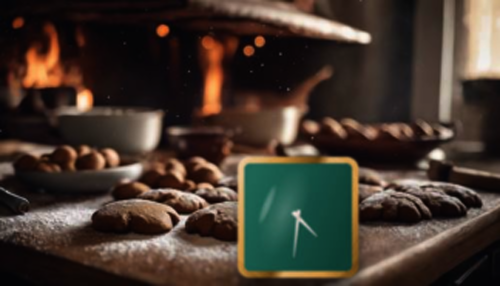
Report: {"hour": 4, "minute": 31}
